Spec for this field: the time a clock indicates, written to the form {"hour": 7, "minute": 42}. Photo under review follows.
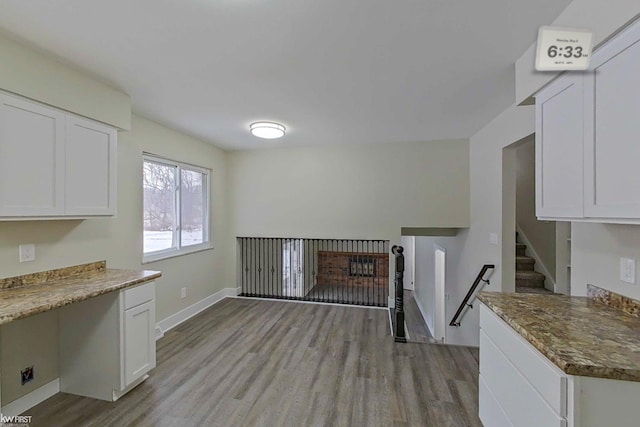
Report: {"hour": 6, "minute": 33}
